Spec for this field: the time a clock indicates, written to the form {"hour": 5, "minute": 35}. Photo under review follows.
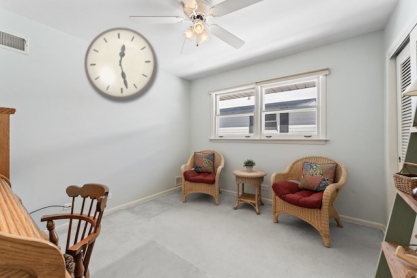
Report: {"hour": 12, "minute": 28}
